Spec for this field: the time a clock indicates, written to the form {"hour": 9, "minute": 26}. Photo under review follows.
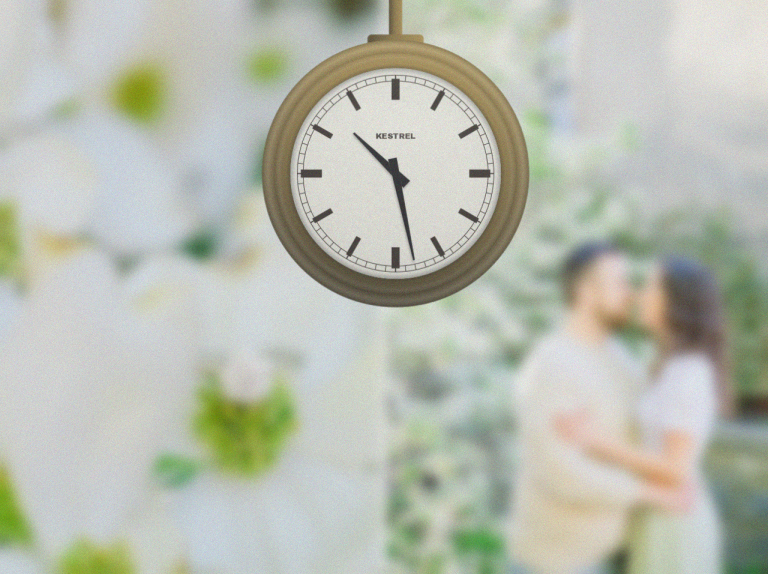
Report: {"hour": 10, "minute": 28}
